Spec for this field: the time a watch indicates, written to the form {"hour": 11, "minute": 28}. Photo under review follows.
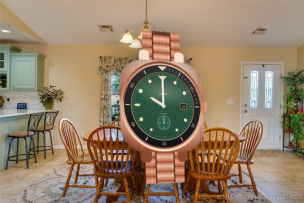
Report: {"hour": 10, "minute": 0}
